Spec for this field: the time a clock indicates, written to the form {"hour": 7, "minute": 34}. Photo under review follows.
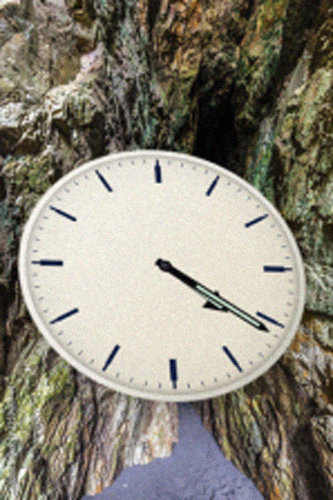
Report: {"hour": 4, "minute": 21}
